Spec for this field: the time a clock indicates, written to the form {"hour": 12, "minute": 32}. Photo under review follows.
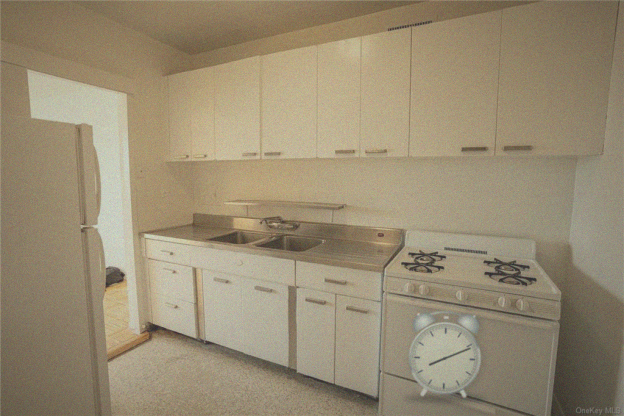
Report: {"hour": 8, "minute": 11}
